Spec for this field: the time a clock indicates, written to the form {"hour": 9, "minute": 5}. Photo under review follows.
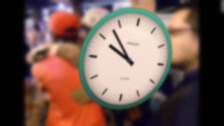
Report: {"hour": 9, "minute": 53}
